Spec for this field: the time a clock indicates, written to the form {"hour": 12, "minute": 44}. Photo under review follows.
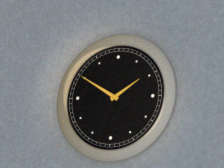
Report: {"hour": 1, "minute": 50}
